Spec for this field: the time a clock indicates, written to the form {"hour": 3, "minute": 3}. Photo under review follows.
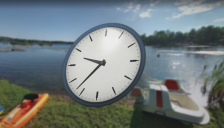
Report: {"hour": 9, "minute": 37}
